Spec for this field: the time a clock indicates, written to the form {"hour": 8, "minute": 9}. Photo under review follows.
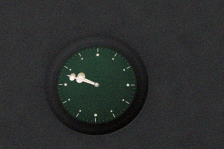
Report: {"hour": 9, "minute": 48}
